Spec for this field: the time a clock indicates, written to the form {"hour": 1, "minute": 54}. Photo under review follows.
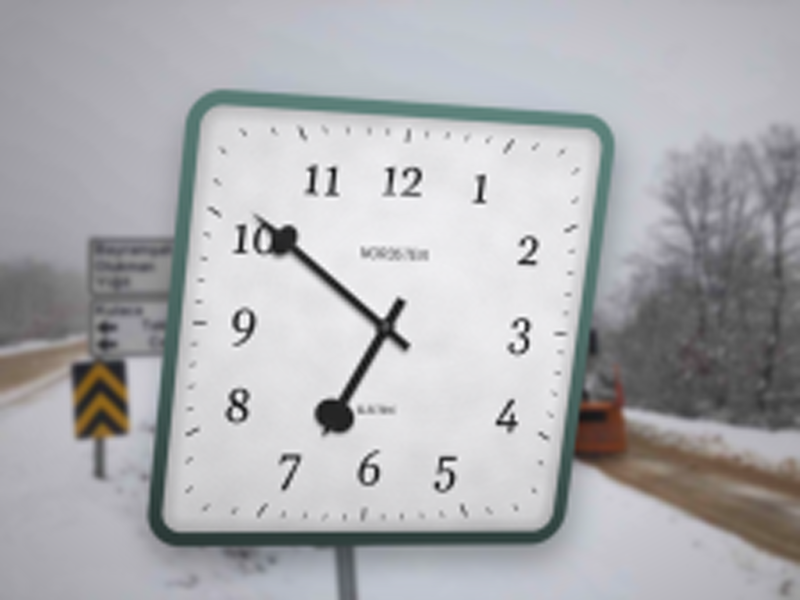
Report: {"hour": 6, "minute": 51}
